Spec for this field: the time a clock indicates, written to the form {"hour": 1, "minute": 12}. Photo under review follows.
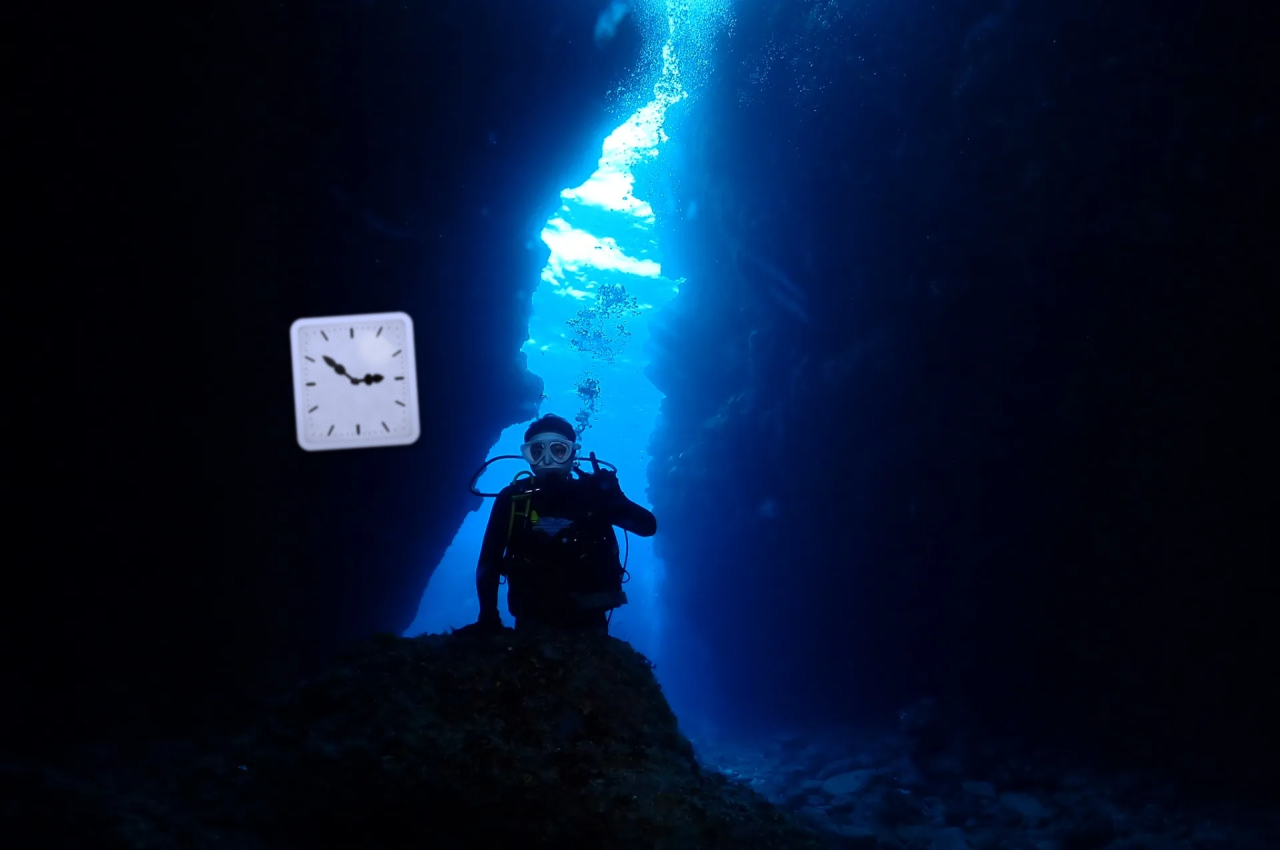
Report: {"hour": 2, "minute": 52}
